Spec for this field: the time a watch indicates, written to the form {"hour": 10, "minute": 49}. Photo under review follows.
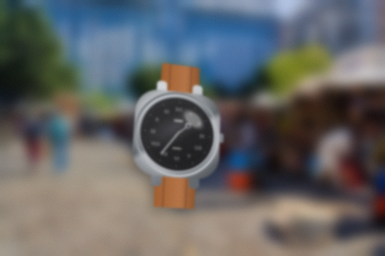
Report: {"hour": 1, "minute": 36}
